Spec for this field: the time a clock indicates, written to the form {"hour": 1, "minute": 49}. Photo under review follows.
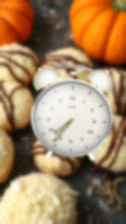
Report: {"hour": 7, "minute": 36}
